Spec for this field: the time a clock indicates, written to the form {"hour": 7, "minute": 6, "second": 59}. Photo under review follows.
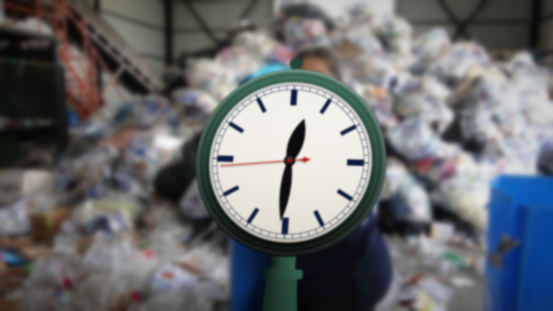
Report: {"hour": 12, "minute": 30, "second": 44}
